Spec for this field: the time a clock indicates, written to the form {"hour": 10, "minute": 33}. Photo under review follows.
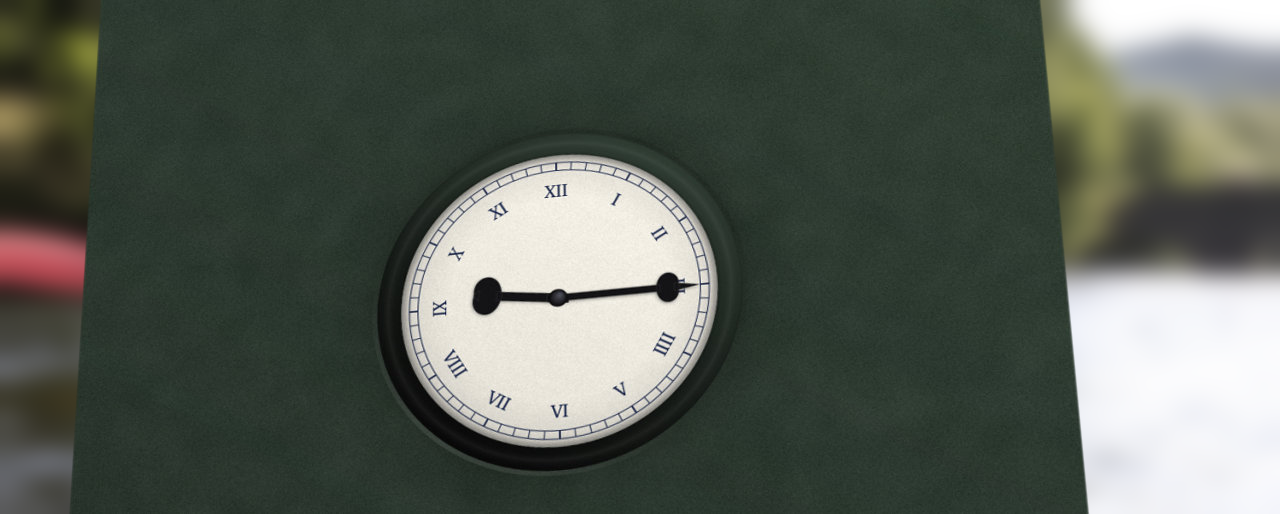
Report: {"hour": 9, "minute": 15}
